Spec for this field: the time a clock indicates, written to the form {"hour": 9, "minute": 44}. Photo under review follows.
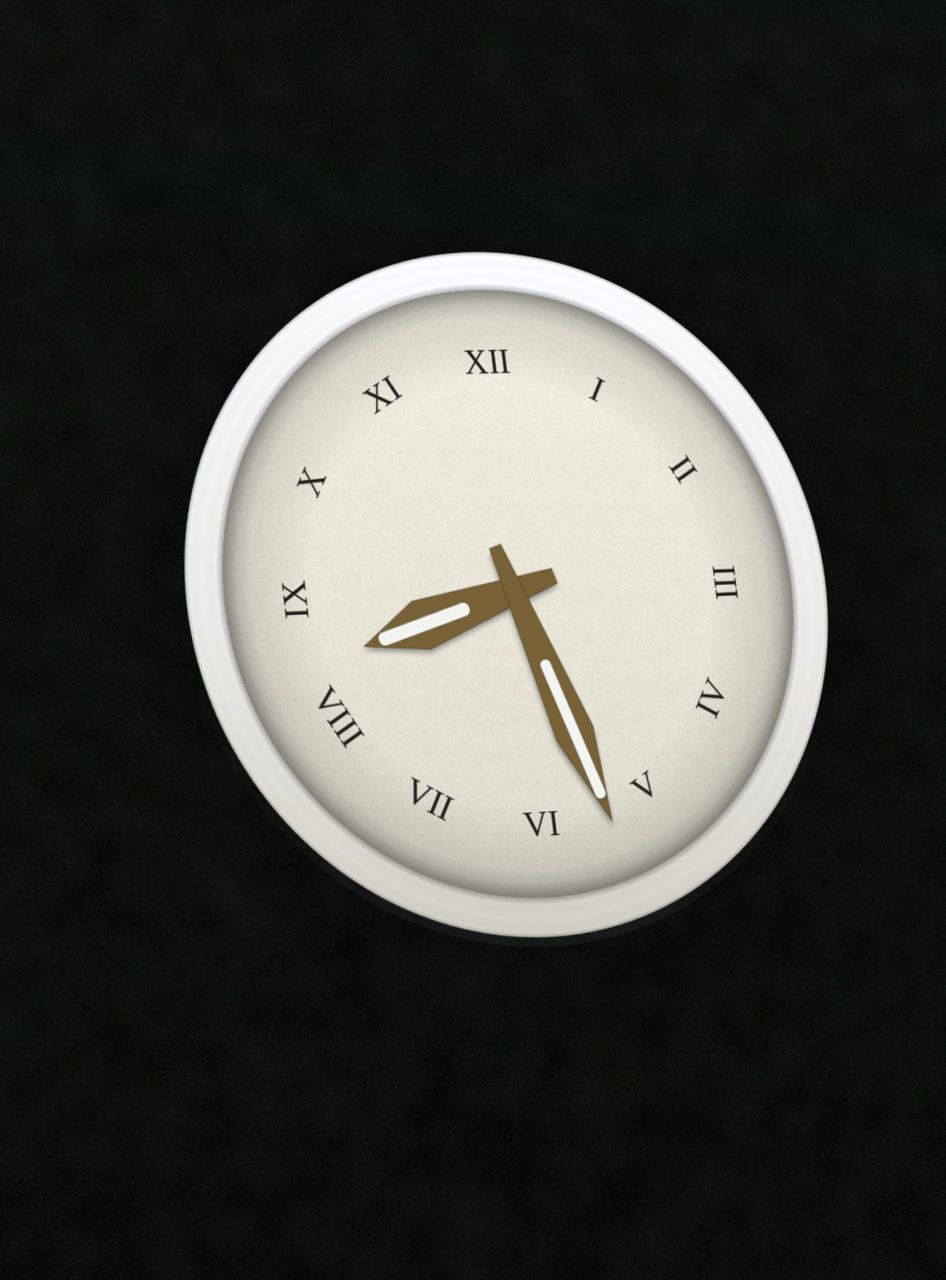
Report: {"hour": 8, "minute": 27}
